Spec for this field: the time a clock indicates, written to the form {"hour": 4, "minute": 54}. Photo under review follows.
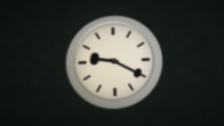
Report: {"hour": 9, "minute": 20}
